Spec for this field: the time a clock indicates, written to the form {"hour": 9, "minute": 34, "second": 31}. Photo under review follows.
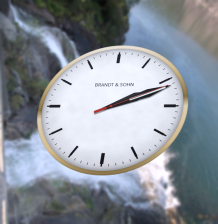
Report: {"hour": 2, "minute": 11, "second": 11}
